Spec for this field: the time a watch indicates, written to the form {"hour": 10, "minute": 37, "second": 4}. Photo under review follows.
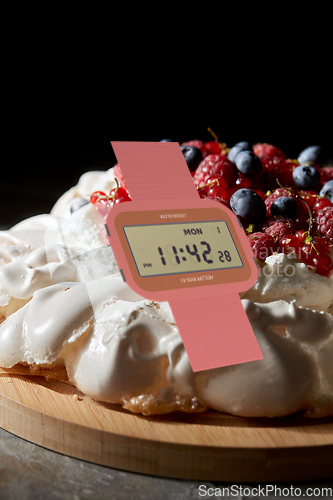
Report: {"hour": 11, "minute": 42, "second": 28}
